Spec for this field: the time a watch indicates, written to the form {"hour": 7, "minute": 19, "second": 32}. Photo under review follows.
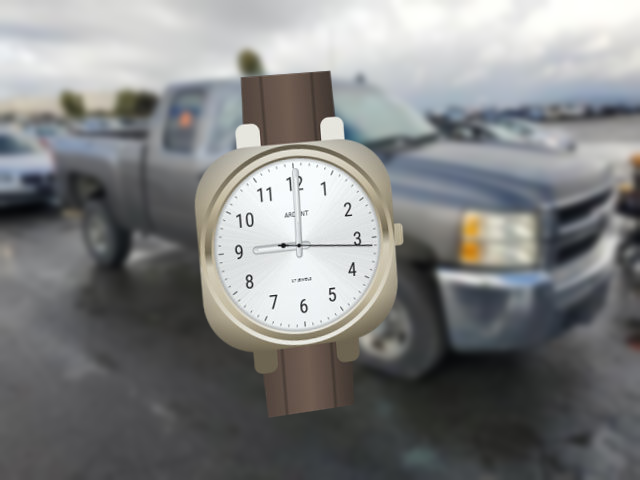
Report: {"hour": 9, "minute": 0, "second": 16}
